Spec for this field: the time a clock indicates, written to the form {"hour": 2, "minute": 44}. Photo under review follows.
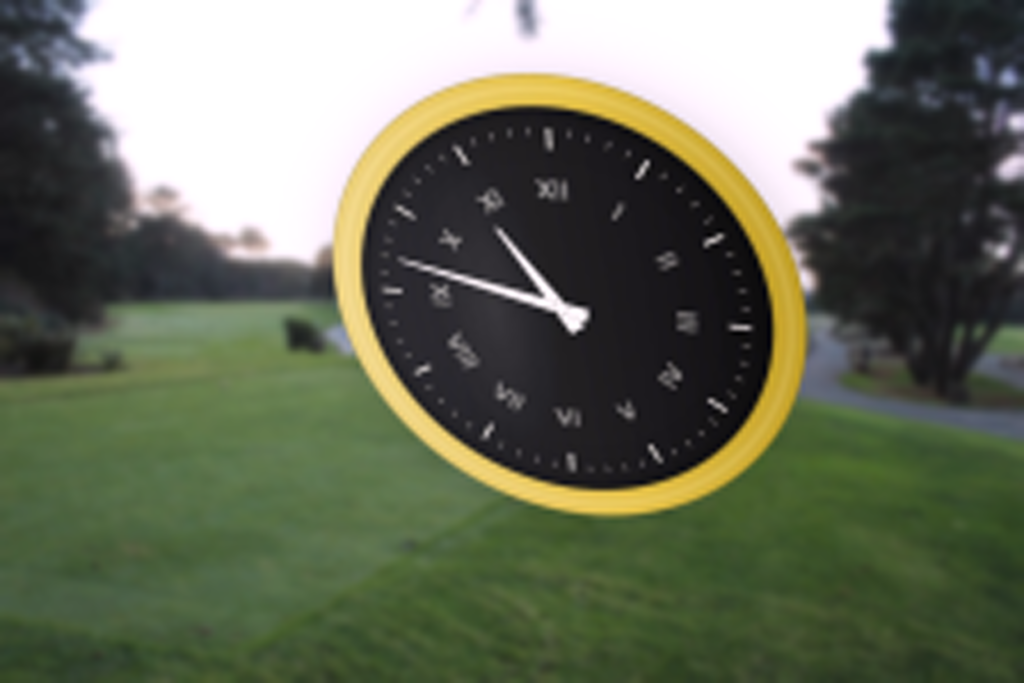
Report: {"hour": 10, "minute": 47}
